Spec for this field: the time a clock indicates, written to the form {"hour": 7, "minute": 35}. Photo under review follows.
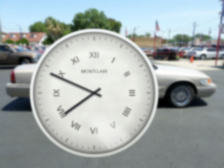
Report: {"hour": 7, "minute": 49}
